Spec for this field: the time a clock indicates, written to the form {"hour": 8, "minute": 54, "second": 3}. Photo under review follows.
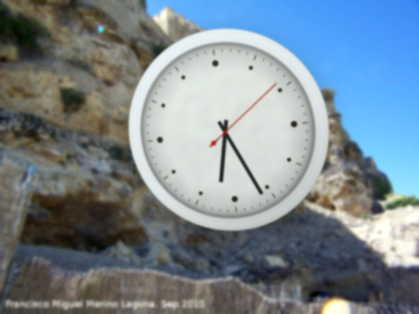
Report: {"hour": 6, "minute": 26, "second": 9}
